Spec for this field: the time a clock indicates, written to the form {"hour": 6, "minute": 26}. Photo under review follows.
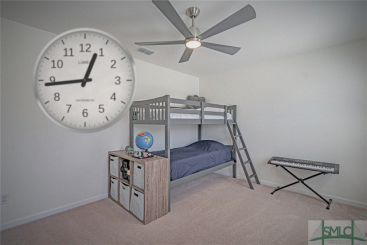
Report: {"hour": 12, "minute": 44}
